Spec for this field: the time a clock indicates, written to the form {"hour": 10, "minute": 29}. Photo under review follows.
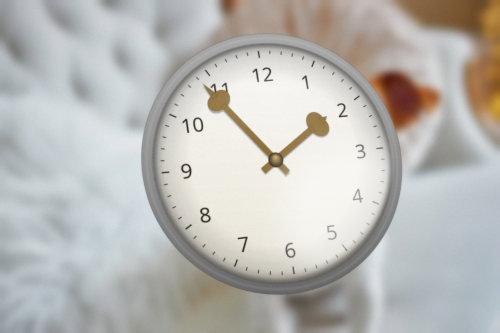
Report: {"hour": 1, "minute": 54}
